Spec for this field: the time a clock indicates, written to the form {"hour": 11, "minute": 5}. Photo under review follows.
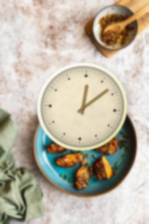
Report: {"hour": 12, "minute": 8}
